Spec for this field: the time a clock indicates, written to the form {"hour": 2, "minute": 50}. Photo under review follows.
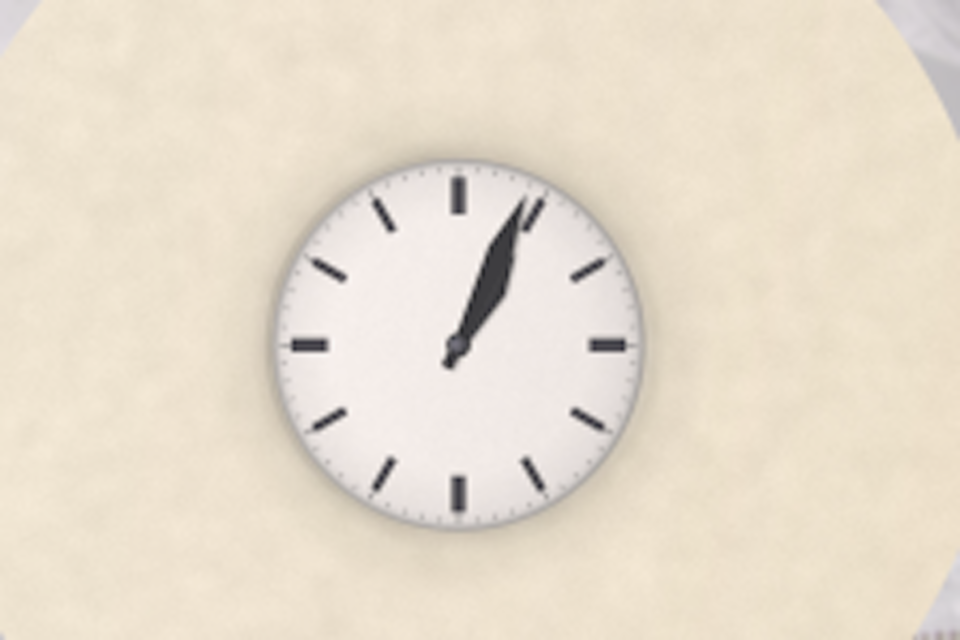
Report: {"hour": 1, "minute": 4}
